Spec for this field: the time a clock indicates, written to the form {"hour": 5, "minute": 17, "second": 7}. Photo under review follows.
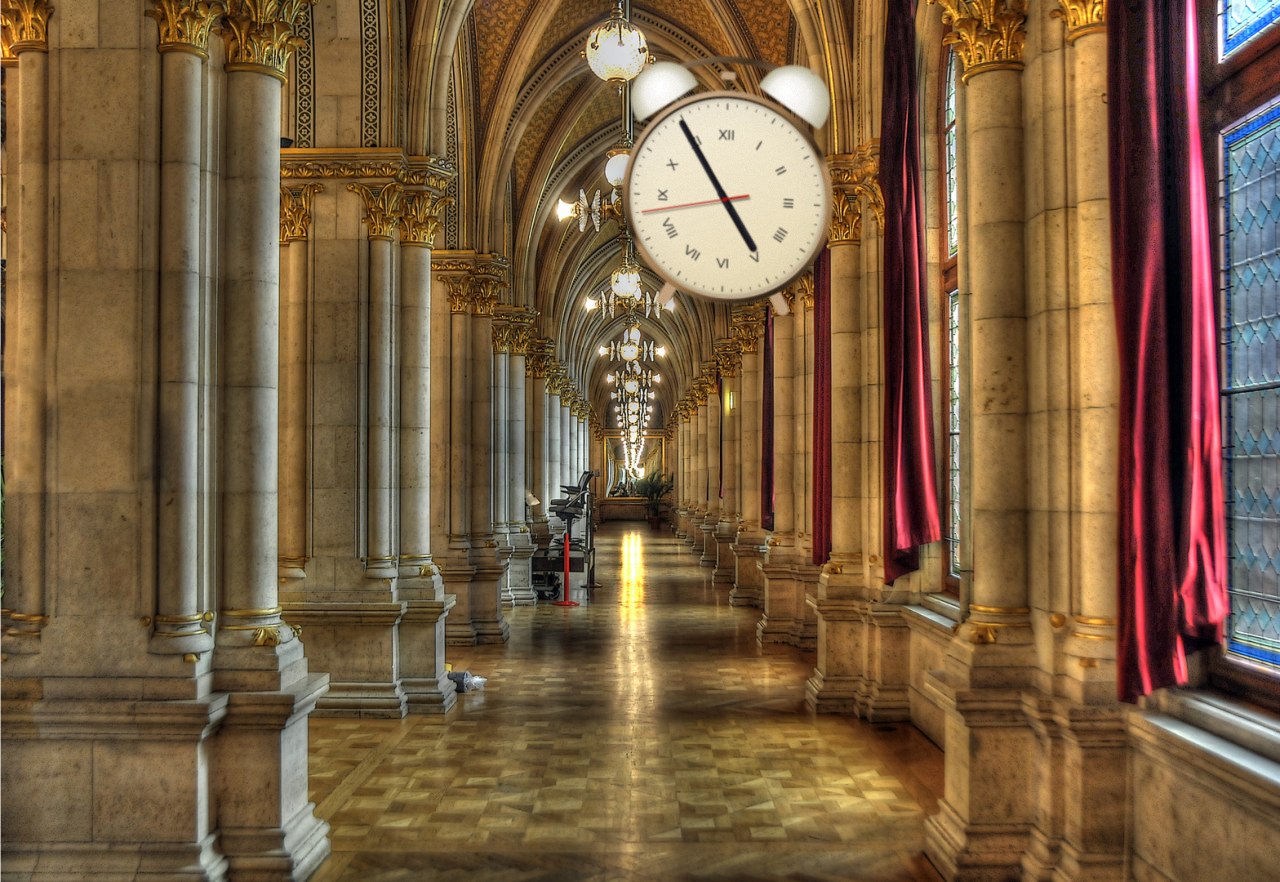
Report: {"hour": 4, "minute": 54, "second": 43}
